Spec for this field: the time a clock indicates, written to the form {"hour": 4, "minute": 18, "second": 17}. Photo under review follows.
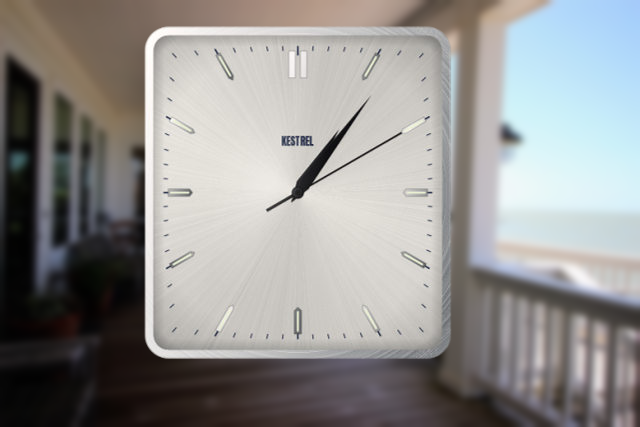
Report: {"hour": 1, "minute": 6, "second": 10}
